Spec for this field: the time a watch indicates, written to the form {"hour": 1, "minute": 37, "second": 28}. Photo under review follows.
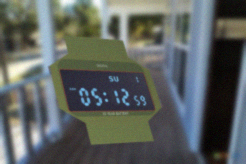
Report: {"hour": 5, "minute": 12, "second": 59}
